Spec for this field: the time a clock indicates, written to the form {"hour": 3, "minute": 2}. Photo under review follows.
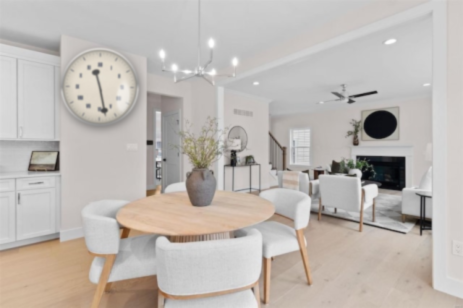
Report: {"hour": 11, "minute": 28}
